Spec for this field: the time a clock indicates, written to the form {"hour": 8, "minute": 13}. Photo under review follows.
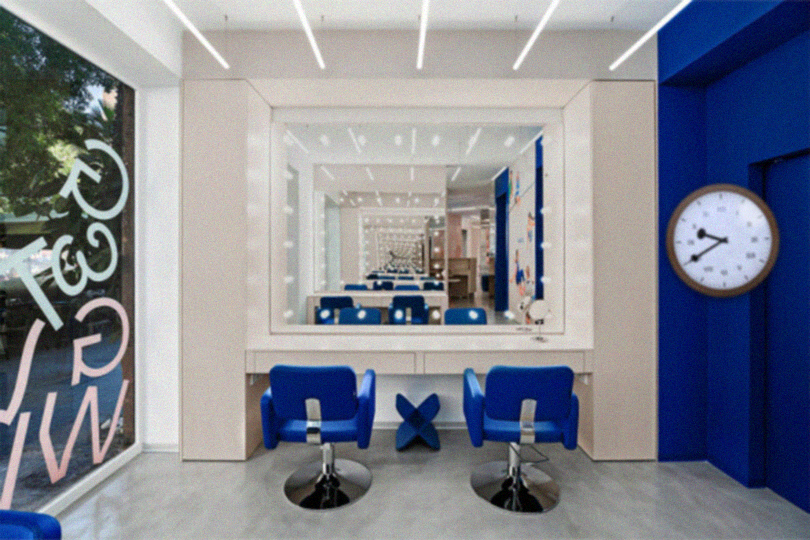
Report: {"hour": 9, "minute": 40}
